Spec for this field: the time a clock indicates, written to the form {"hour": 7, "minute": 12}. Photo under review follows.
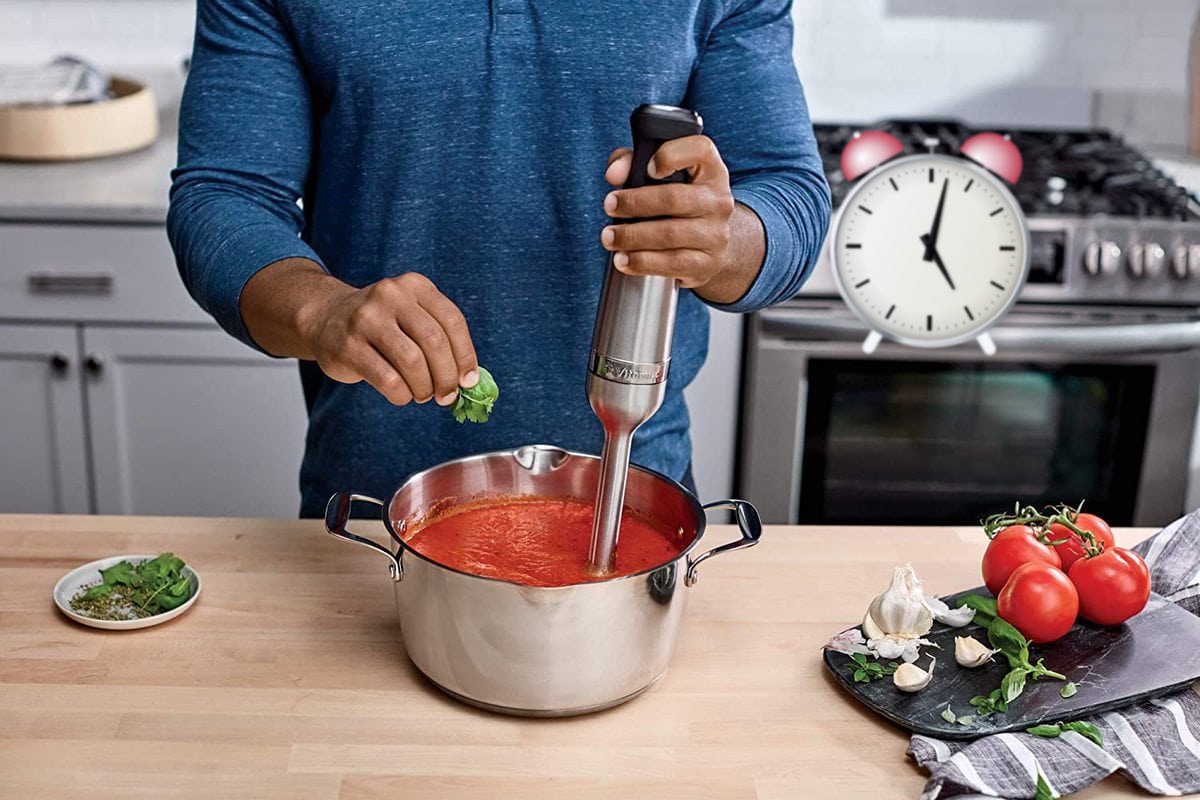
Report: {"hour": 5, "minute": 2}
